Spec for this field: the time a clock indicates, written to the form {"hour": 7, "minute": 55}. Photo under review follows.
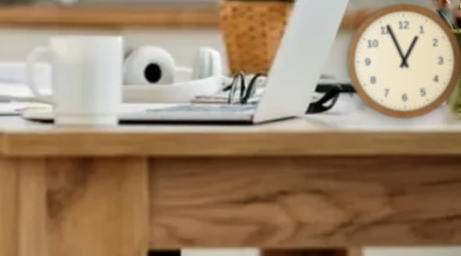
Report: {"hour": 12, "minute": 56}
